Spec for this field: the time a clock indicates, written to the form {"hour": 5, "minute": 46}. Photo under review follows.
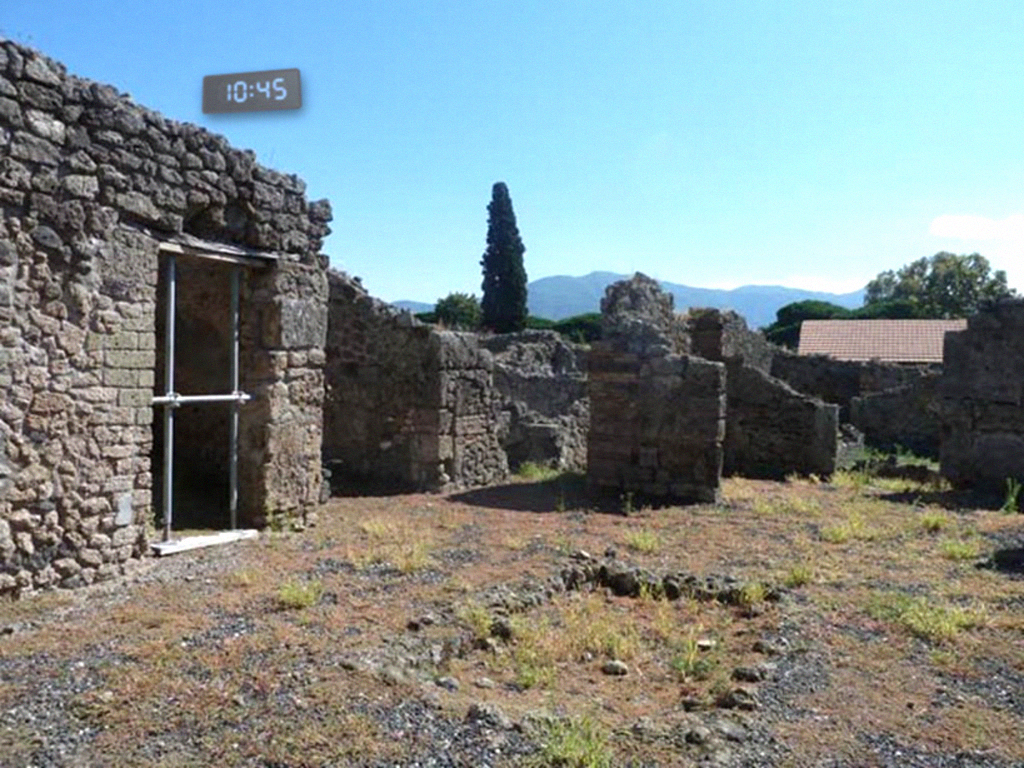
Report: {"hour": 10, "minute": 45}
